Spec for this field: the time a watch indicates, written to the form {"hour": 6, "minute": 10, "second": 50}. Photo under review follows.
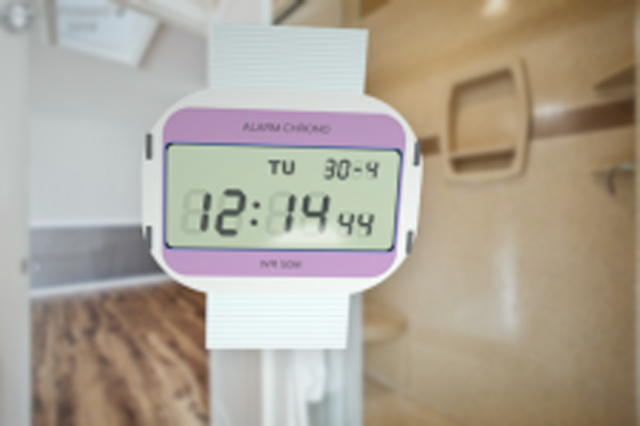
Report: {"hour": 12, "minute": 14, "second": 44}
